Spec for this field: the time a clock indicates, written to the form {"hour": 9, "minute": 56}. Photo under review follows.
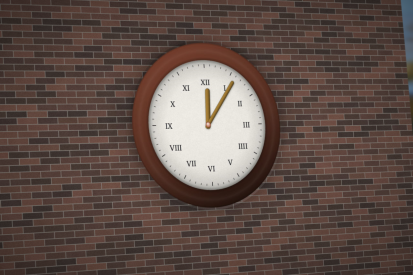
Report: {"hour": 12, "minute": 6}
